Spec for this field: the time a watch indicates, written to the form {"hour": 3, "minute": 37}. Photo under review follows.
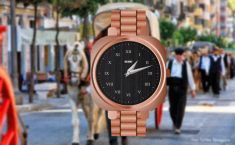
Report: {"hour": 1, "minute": 12}
